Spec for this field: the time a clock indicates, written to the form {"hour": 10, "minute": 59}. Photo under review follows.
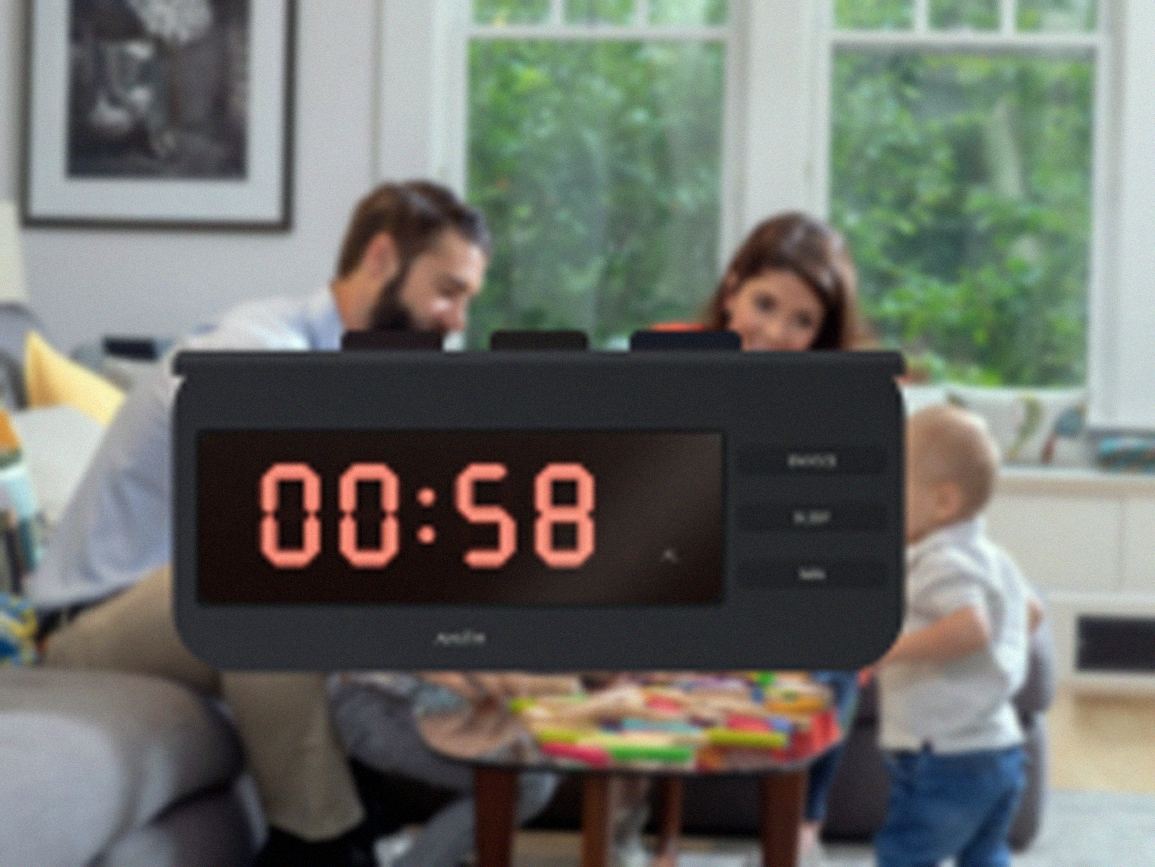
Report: {"hour": 0, "minute": 58}
